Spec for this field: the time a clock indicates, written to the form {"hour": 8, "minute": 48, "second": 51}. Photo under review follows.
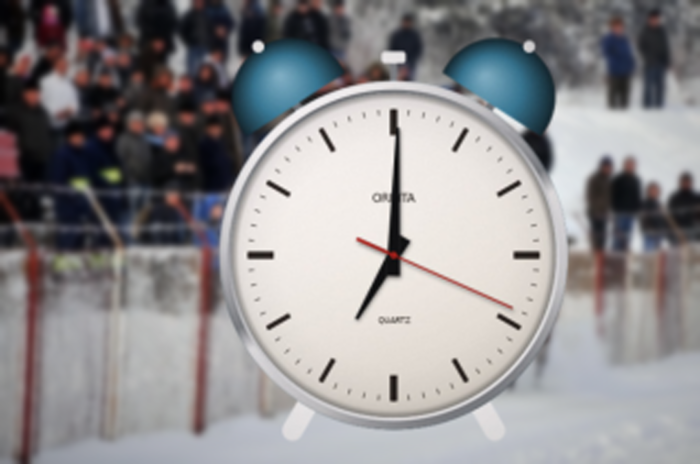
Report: {"hour": 7, "minute": 0, "second": 19}
